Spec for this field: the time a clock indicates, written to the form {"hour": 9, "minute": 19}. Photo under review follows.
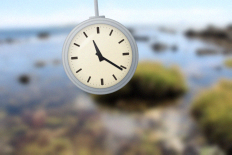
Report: {"hour": 11, "minute": 21}
